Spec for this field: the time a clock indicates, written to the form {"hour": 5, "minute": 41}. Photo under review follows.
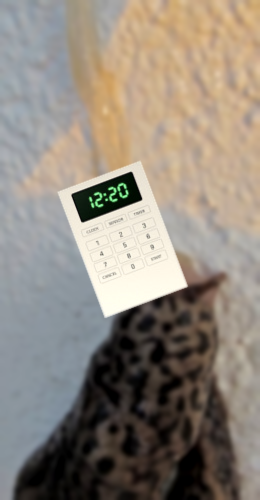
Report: {"hour": 12, "minute": 20}
